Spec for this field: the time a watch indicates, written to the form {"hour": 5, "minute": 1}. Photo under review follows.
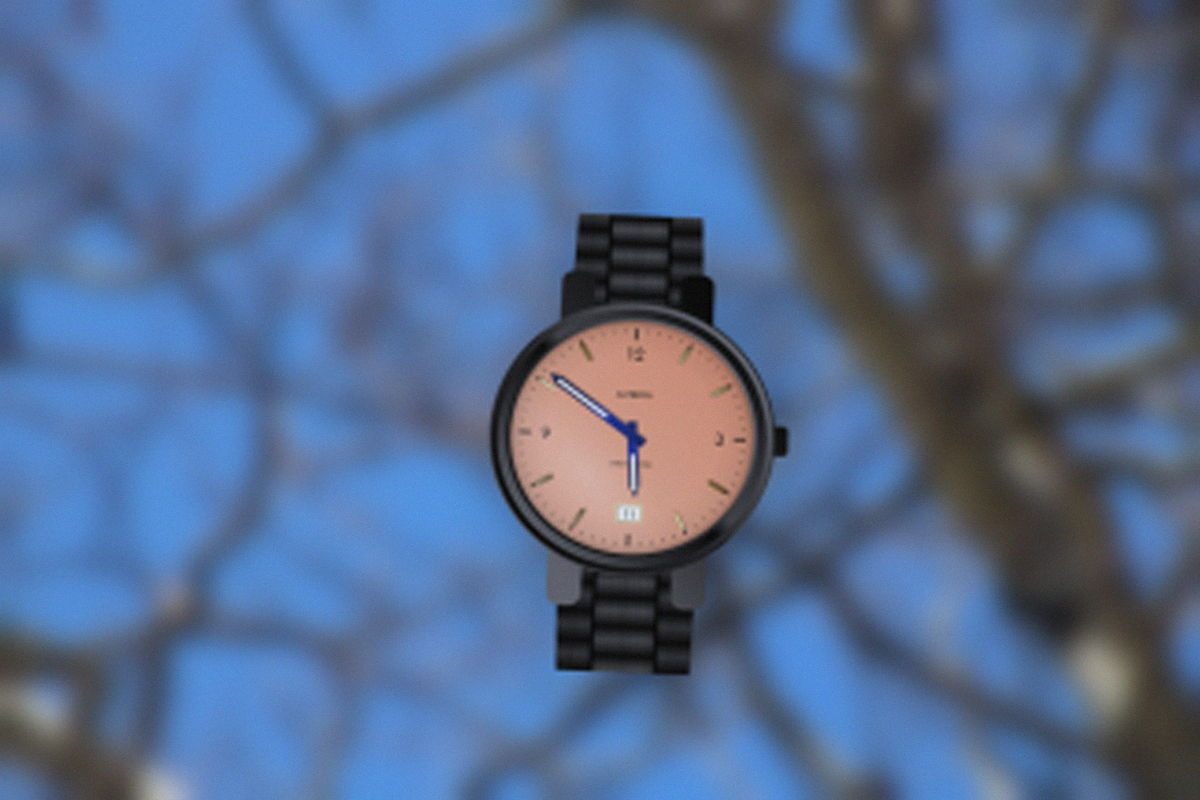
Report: {"hour": 5, "minute": 51}
